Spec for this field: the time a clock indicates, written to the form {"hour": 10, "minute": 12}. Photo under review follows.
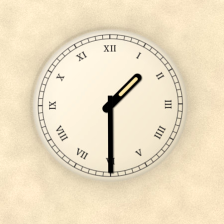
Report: {"hour": 1, "minute": 30}
